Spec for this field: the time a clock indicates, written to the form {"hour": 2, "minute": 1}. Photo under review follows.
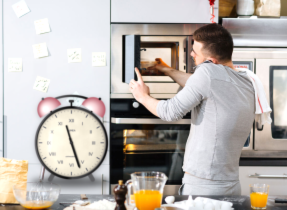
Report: {"hour": 11, "minute": 27}
